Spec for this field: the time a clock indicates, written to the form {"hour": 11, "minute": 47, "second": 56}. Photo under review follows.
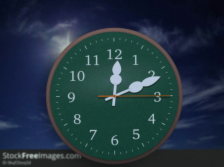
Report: {"hour": 12, "minute": 11, "second": 15}
